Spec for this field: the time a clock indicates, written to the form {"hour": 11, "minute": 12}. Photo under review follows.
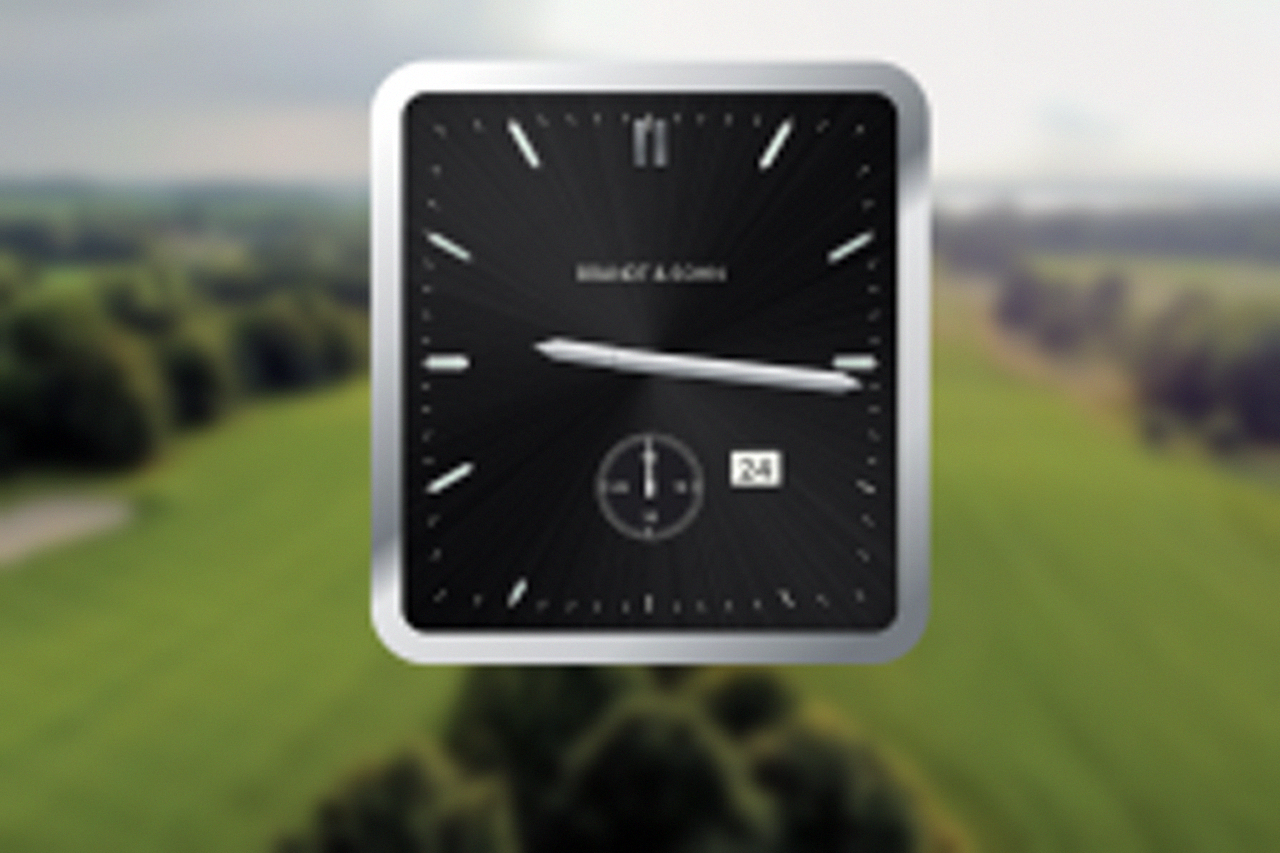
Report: {"hour": 9, "minute": 16}
